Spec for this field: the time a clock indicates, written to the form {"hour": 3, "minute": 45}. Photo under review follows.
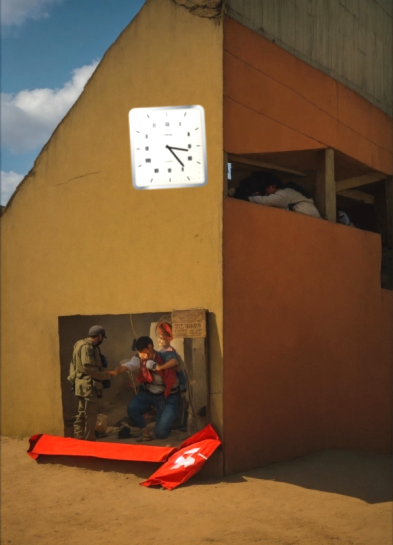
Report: {"hour": 3, "minute": 24}
